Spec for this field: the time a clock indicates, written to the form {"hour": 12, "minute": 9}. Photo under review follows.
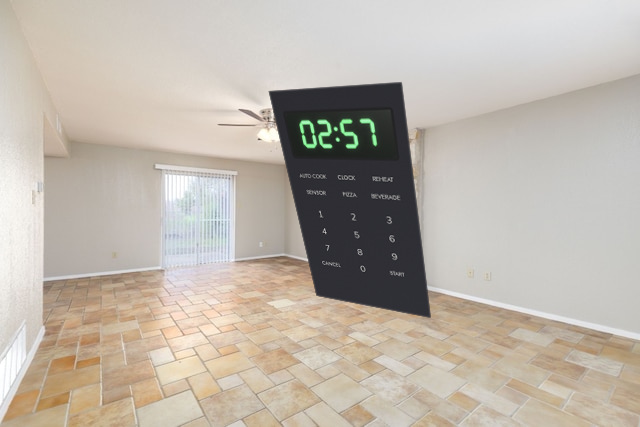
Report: {"hour": 2, "minute": 57}
